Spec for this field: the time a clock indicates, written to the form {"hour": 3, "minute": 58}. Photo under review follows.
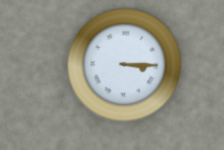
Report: {"hour": 3, "minute": 15}
